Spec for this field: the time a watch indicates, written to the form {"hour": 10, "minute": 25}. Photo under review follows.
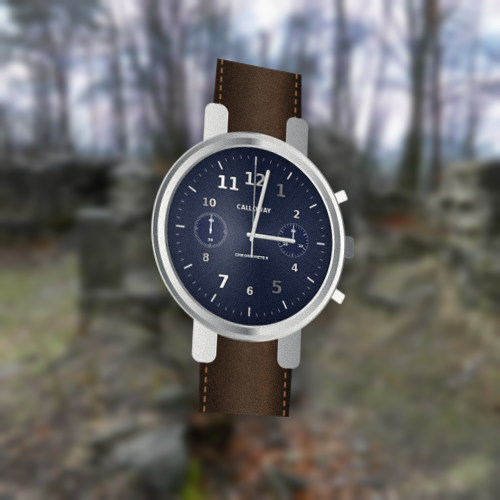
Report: {"hour": 3, "minute": 2}
